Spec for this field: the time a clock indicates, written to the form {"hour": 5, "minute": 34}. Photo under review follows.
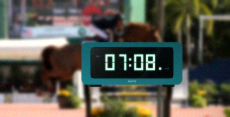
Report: {"hour": 7, "minute": 8}
